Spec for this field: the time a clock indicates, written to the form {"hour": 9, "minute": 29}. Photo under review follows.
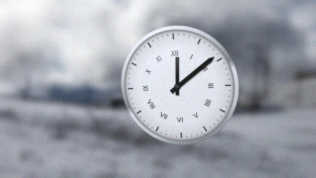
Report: {"hour": 12, "minute": 9}
